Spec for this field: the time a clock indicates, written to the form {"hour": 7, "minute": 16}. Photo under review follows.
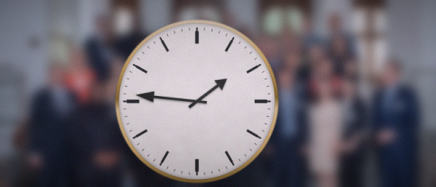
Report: {"hour": 1, "minute": 46}
